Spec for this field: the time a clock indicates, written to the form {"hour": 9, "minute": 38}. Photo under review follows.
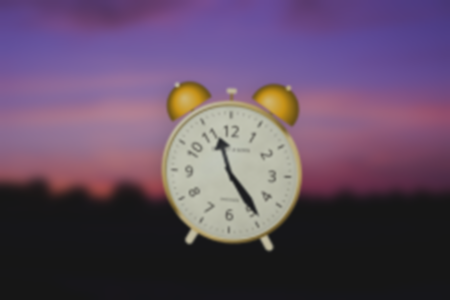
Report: {"hour": 11, "minute": 24}
